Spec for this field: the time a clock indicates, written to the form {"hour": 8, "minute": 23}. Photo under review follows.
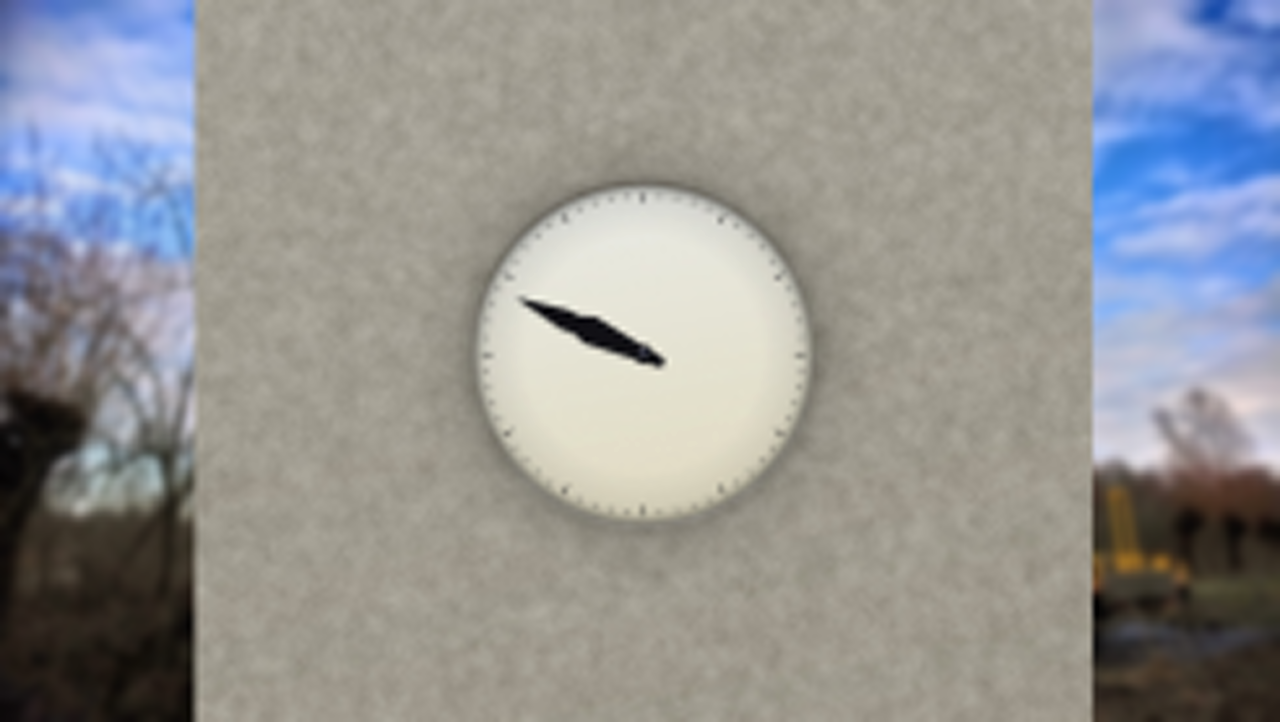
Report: {"hour": 9, "minute": 49}
